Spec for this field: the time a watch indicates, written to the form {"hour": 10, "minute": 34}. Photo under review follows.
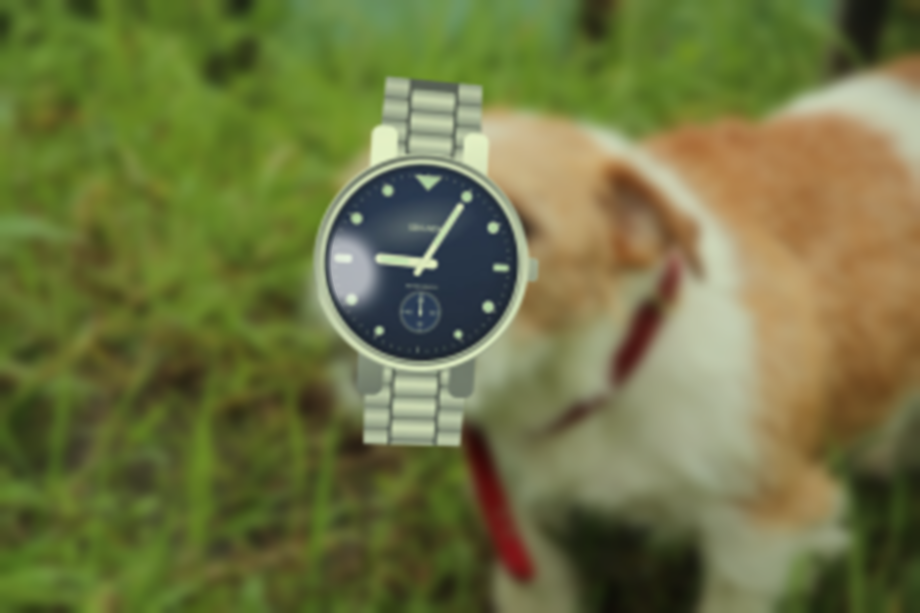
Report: {"hour": 9, "minute": 5}
